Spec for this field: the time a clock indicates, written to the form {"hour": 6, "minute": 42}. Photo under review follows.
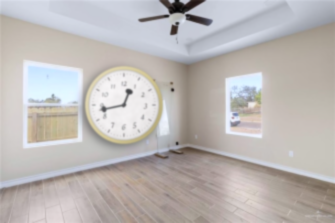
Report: {"hour": 12, "minute": 43}
